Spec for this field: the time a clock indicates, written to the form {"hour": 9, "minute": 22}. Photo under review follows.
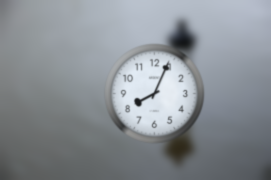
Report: {"hour": 8, "minute": 4}
